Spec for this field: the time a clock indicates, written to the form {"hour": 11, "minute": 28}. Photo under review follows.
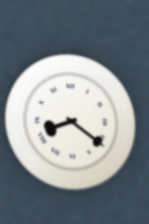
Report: {"hour": 8, "minute": 21}
